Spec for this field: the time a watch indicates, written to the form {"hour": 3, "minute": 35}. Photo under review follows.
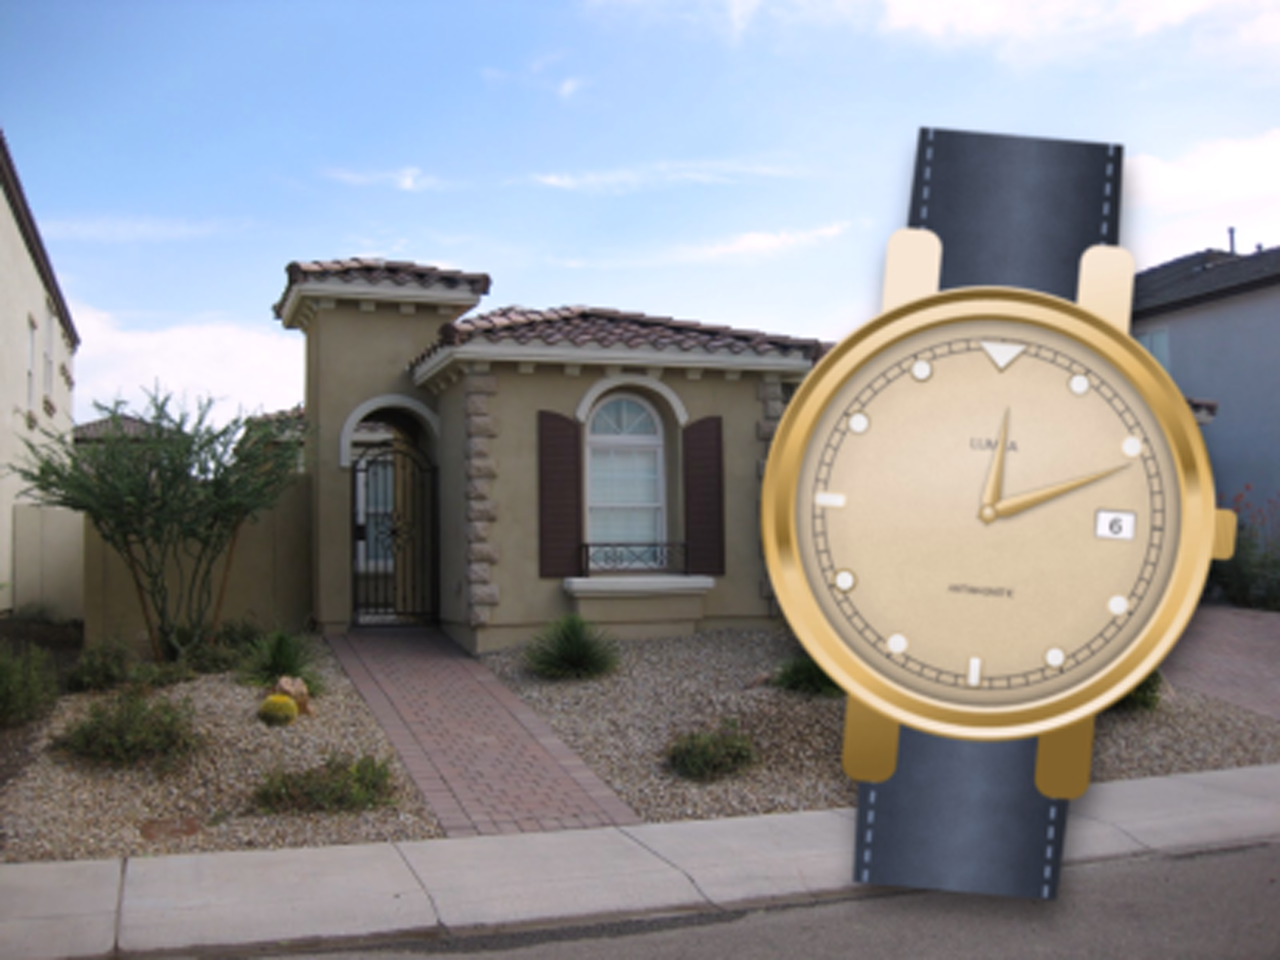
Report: {"hour": 12, "minute": 11}
